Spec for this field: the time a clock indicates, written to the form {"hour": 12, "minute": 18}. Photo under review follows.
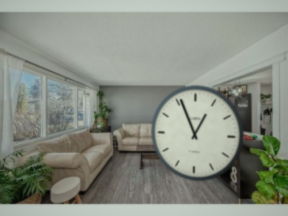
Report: {"hour": 12, "minute": 56}
